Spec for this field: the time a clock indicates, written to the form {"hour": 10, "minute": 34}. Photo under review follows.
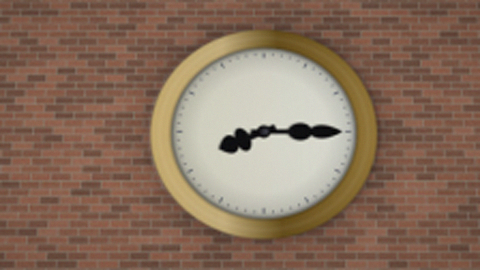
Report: {"hour": 8, "minute": 15}
